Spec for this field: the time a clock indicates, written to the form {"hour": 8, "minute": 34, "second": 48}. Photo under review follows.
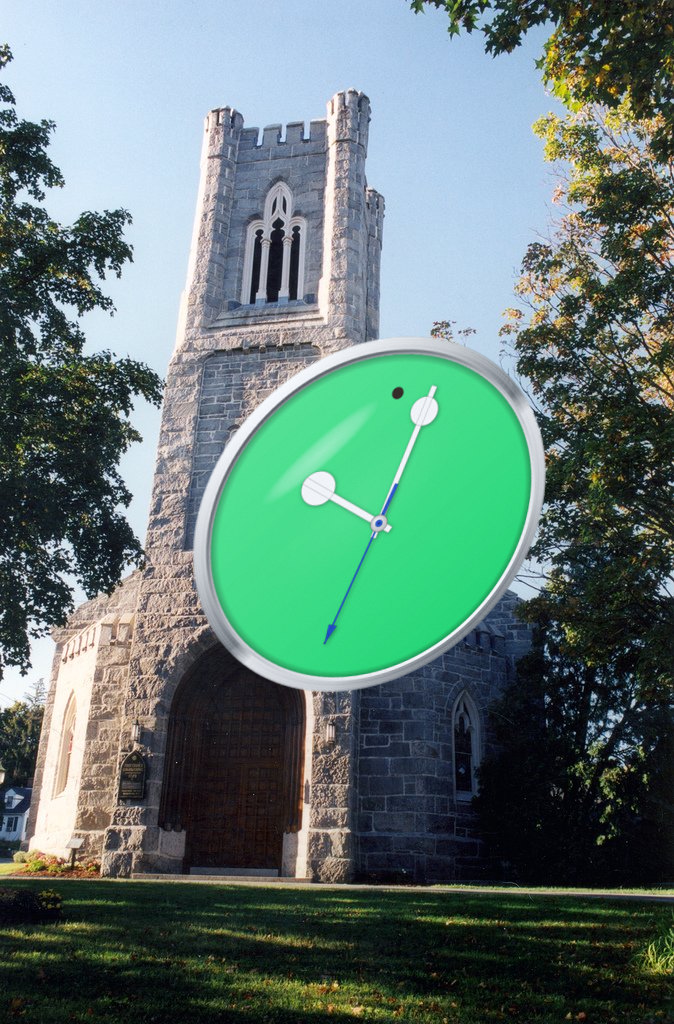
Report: {"hour": 10, "minute": 2, "second": 33}
